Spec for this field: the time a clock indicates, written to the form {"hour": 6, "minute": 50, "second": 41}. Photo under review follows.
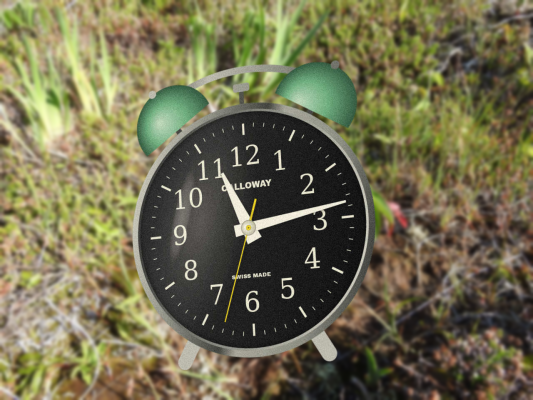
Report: {"hour": 11, "minute": 13, "second": 33}
